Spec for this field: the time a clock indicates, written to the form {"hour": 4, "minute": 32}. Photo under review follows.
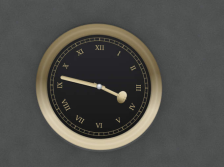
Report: {"hour": 3, "minute": 47}
